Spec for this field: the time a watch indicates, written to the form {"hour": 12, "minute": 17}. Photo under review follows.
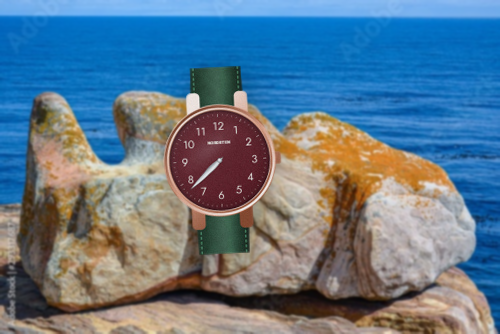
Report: {"hour": 7, "minute": 38}
